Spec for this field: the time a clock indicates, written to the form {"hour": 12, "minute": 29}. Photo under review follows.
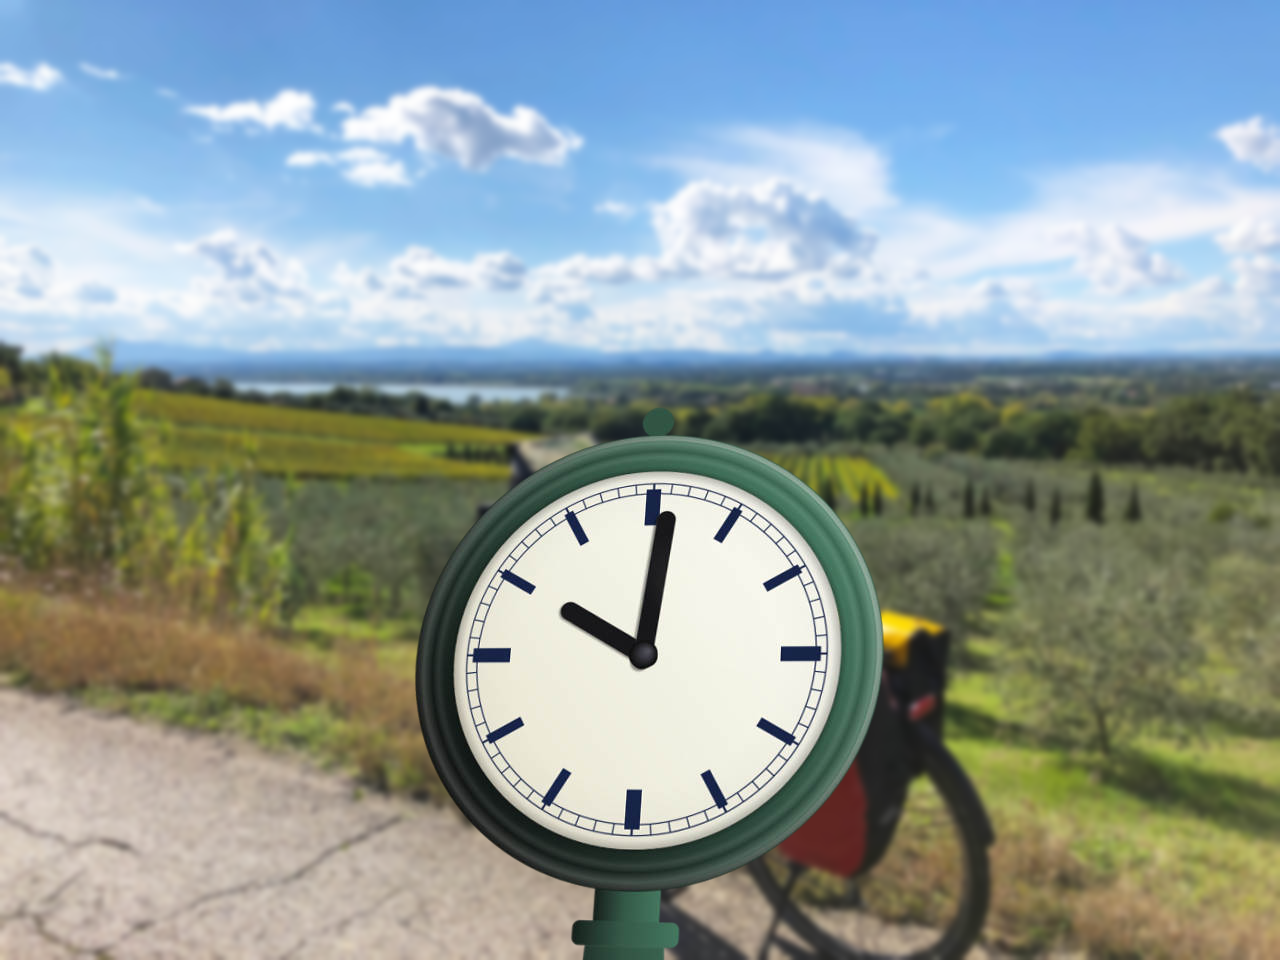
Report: {"hour": 10, "minute": 1}
